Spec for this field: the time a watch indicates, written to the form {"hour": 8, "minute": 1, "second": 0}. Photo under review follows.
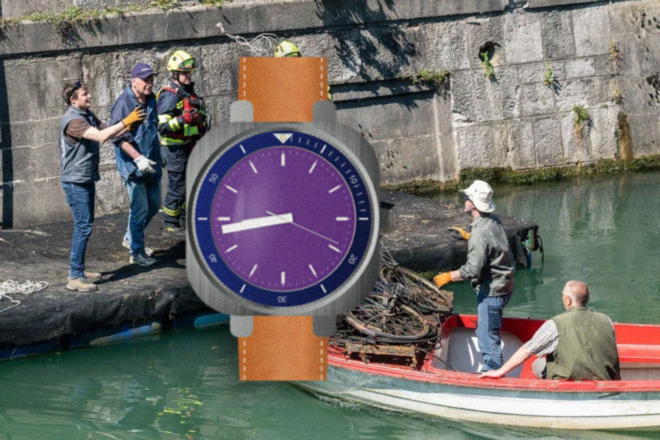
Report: {"hour": 8, "minute": 43, "second": 19}
